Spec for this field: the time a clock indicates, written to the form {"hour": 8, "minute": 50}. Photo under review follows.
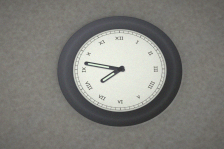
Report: {"hour": 7, "minute": 47}
